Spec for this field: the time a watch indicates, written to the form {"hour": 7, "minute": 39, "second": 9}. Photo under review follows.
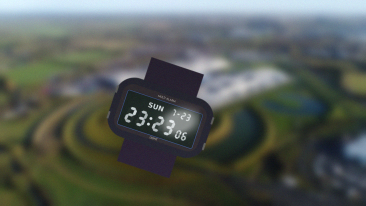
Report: {"hour": 23, "minute": 23, "second": 6}
